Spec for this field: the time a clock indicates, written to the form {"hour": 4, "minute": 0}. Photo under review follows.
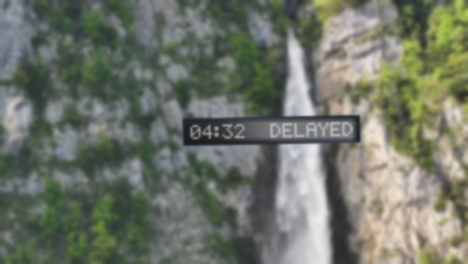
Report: {"hour": 4, "minute": 32}
